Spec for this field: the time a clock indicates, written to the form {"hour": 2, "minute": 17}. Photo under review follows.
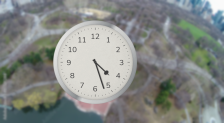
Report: {"hour": 4, "minute": 27}
